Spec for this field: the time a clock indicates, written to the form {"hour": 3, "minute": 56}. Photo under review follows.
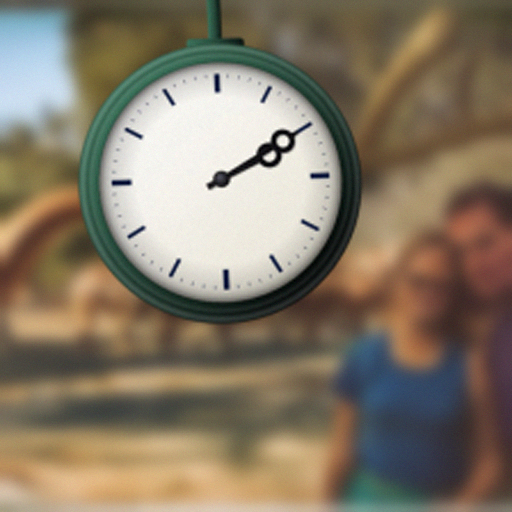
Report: {"hour": 2, "minute": 10}
